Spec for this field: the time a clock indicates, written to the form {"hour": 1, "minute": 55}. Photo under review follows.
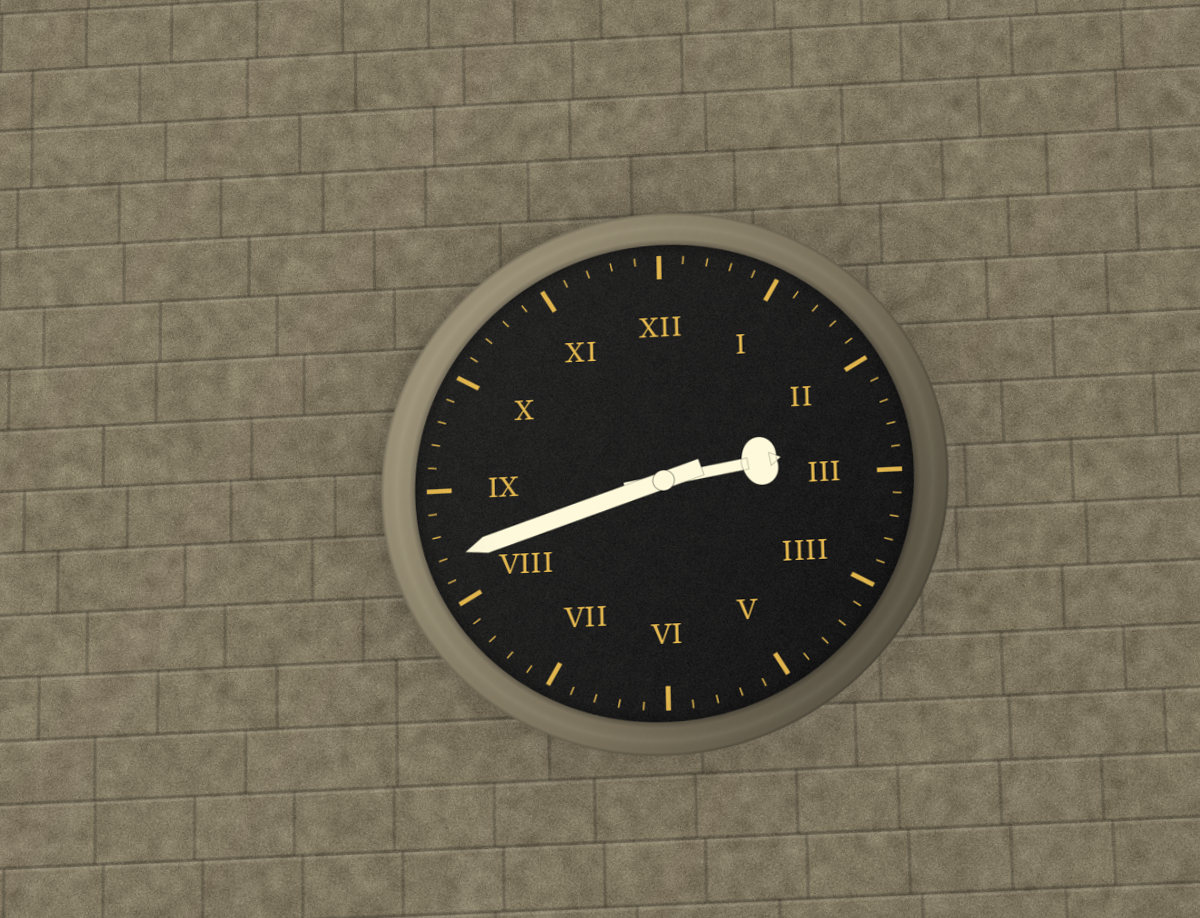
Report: {"hour": 2, "minute": 42}
